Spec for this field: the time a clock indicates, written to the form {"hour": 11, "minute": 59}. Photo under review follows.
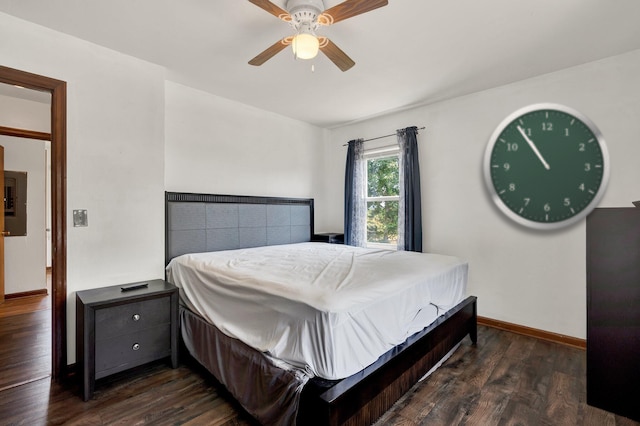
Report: {"hour": 10, "minute": 54}
